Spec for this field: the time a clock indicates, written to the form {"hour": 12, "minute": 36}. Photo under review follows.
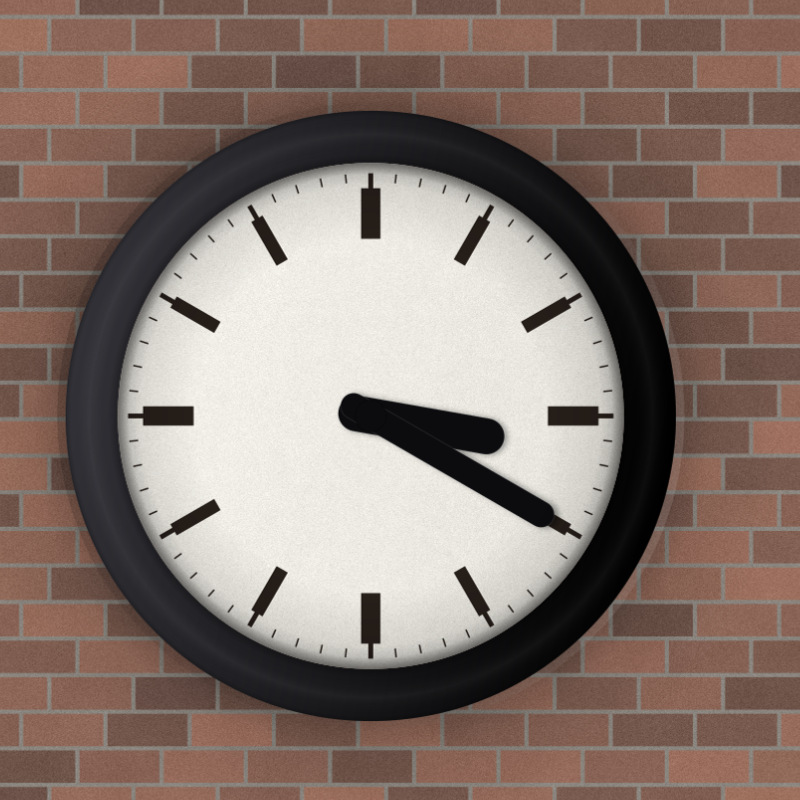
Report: {"hour": 3, "minute": 20}
